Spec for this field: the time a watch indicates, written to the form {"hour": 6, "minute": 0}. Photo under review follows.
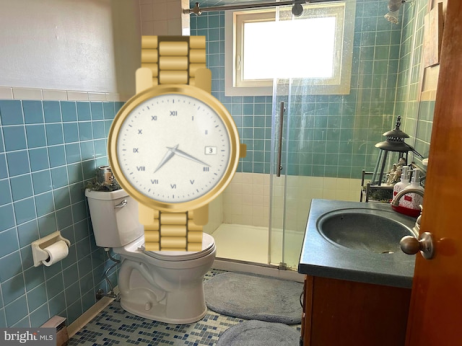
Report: {"hour": 7, "minute": 19}
